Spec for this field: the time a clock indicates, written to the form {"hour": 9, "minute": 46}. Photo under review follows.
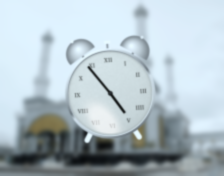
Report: {"hour": 4, "minute": 54}
